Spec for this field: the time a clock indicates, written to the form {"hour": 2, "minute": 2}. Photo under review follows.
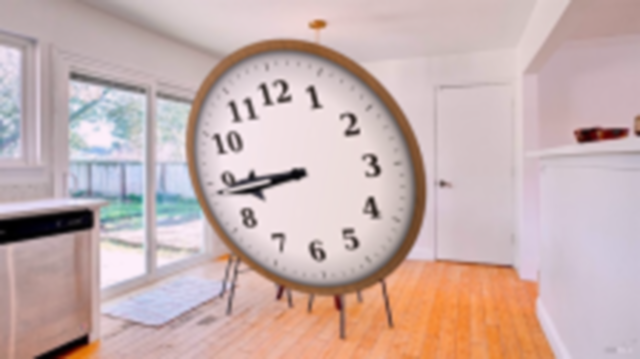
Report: {"hour": 8, "minute": 44}
